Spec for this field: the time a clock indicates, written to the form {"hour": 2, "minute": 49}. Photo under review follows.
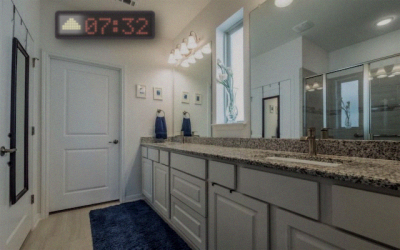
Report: {"hour": 7, "minute": 32}
